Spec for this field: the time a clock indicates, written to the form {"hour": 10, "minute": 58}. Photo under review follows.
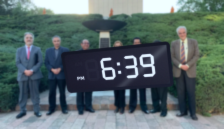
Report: {"hour": 6, "minute": 39}
